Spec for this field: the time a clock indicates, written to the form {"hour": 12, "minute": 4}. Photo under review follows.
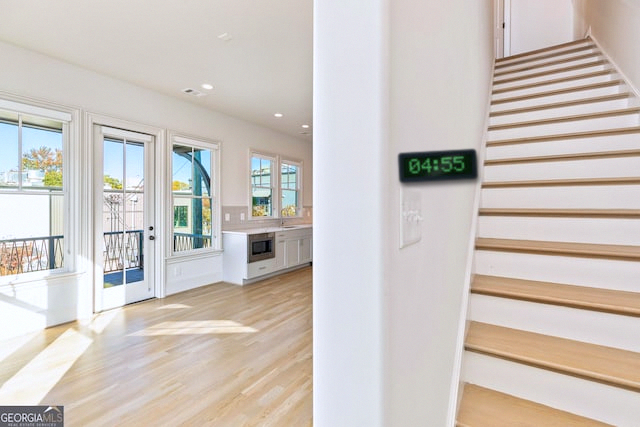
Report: {"hour": 4, "minute": 55}
